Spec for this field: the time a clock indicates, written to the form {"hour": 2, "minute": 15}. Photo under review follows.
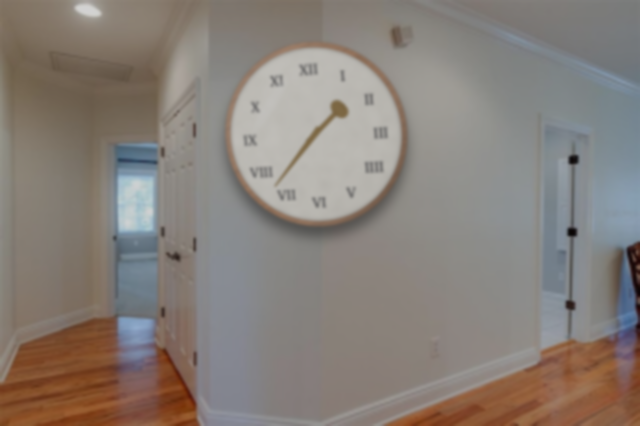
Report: {"hour": 1, "minute": 37}
